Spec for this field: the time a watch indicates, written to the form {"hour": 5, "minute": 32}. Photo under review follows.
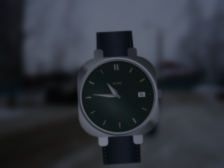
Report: {"hour": 10, "minute": 46}
